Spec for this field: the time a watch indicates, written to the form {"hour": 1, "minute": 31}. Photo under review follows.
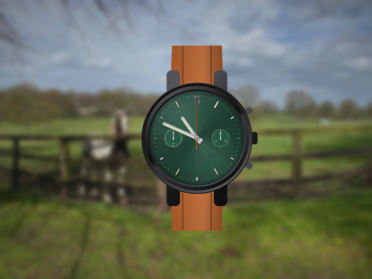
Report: {"hour": 10, "minute": 49}
